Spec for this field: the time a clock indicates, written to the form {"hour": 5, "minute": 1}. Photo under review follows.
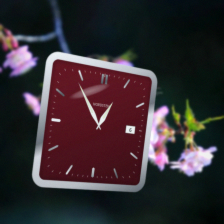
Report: {"hour": 12, "minute": 54}
